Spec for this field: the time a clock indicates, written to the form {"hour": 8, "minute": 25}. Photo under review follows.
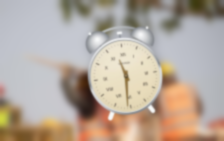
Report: {"hour": 11, "minute": 31}
